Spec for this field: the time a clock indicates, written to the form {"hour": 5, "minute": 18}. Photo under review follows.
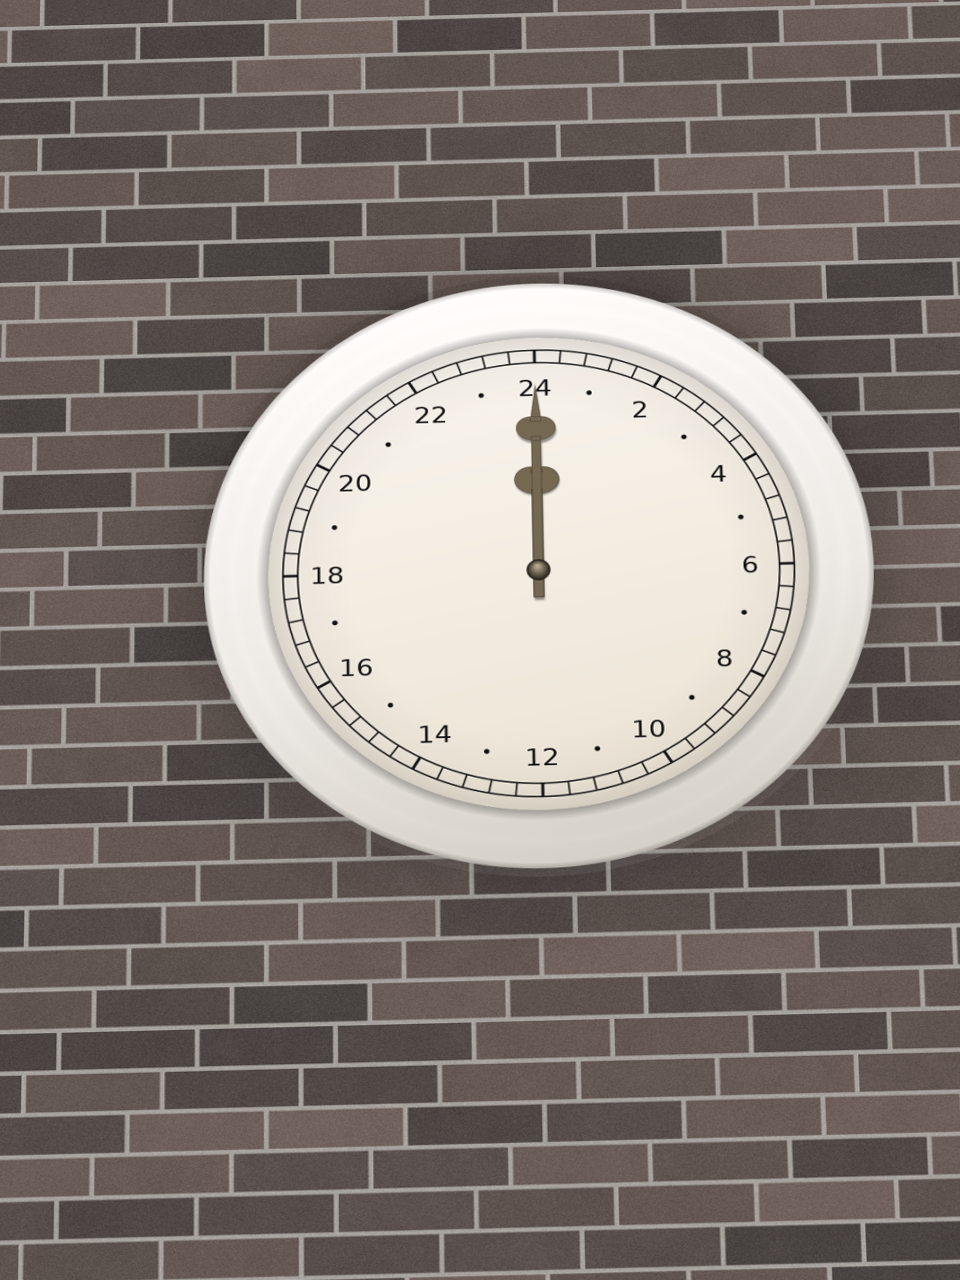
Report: {"hour": 0, "minute": 0}
